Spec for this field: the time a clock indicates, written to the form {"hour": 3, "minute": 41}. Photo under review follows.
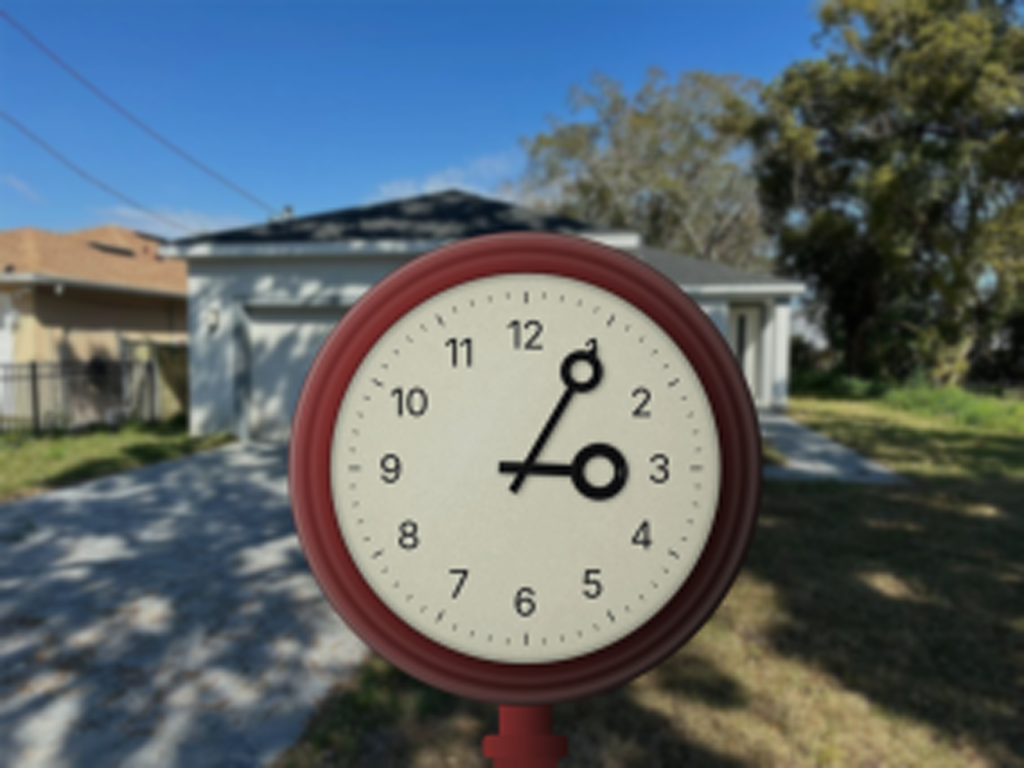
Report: {"hour": 3, "minute": 5}
